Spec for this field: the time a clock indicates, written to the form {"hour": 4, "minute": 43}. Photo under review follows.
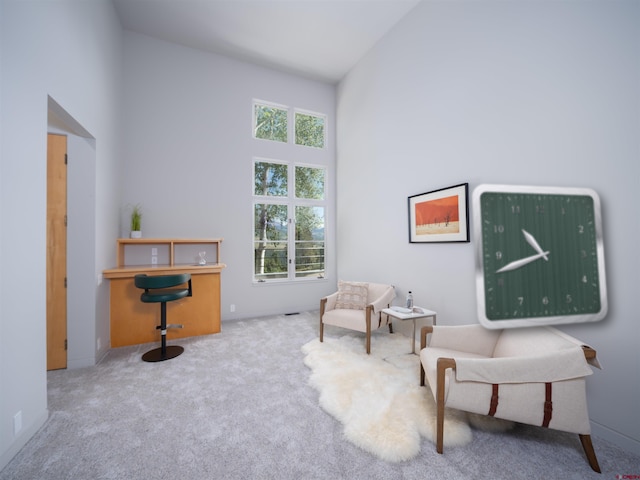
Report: {"hour": 10, "minute": 42}
